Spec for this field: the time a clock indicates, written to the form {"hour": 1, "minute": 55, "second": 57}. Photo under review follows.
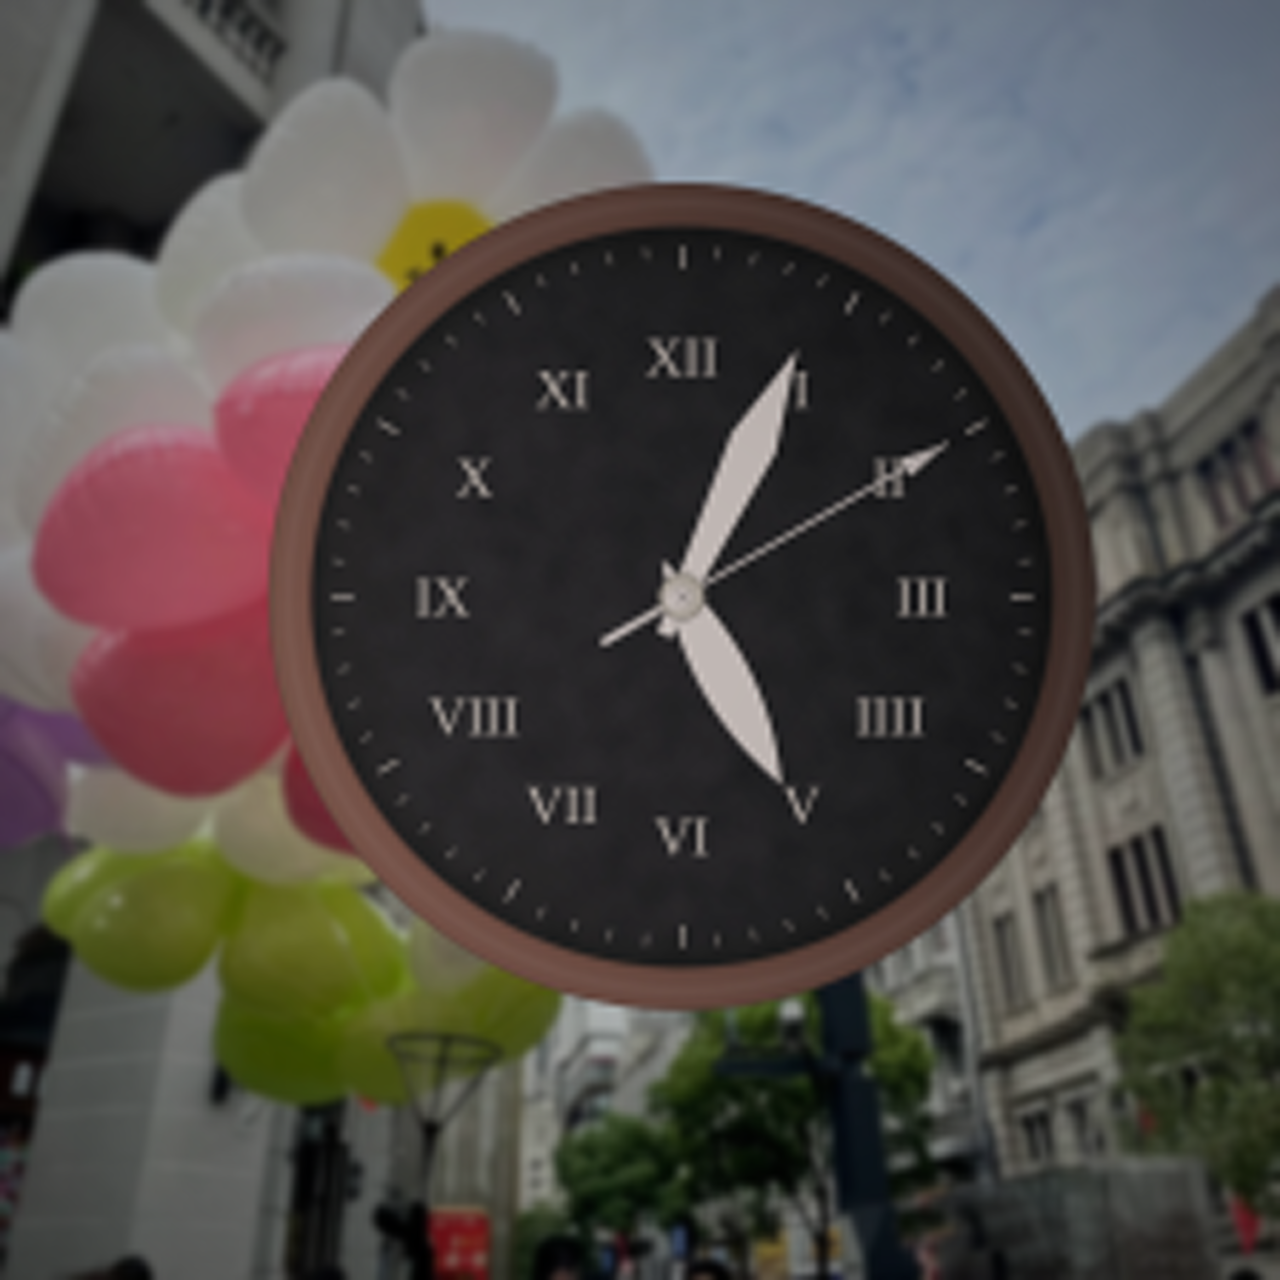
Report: {"hour": 5, "minute": 4, "second": 10}
